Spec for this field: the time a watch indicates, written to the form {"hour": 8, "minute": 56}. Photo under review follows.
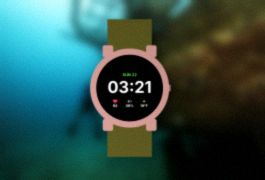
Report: {"hour": 3, "minute": 21}
